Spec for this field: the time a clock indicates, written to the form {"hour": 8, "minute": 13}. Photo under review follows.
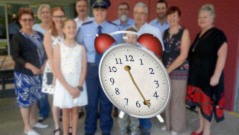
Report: {"hour": 11, "minute": 26}
